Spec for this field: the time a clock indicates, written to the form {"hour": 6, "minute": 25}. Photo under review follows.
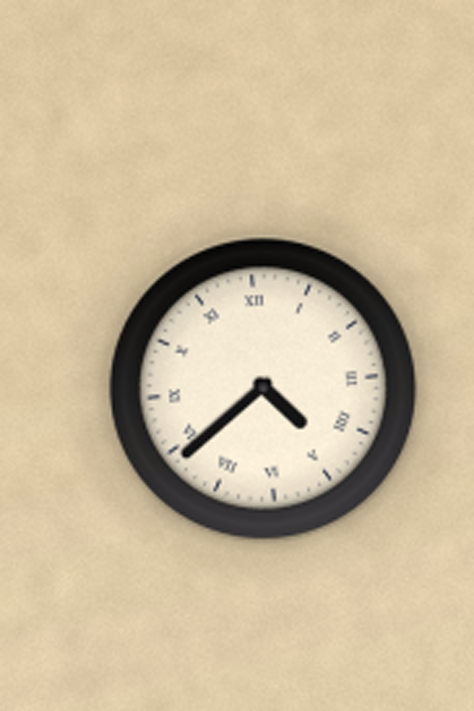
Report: {"hour": 4, "minute": 39}
